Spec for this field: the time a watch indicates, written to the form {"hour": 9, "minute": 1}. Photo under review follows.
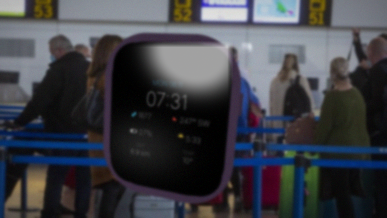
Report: {"hour": 7, "minute": 31}
